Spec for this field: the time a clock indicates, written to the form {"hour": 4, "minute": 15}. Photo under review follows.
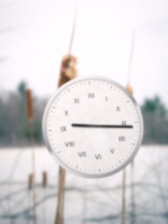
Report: {"hour": 9, "minute": 16}
